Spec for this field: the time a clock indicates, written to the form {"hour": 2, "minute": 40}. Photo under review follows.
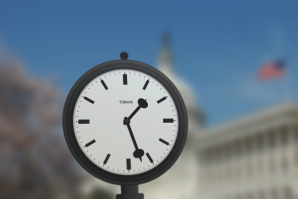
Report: {"hour": 1, "minute": 27}
